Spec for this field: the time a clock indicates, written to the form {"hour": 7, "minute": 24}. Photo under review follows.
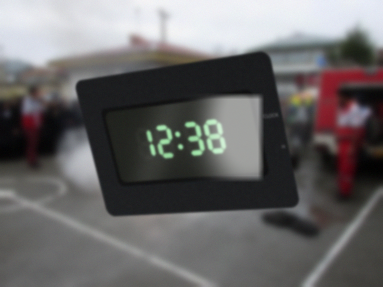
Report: {"hour": 12, "minute": 38}
